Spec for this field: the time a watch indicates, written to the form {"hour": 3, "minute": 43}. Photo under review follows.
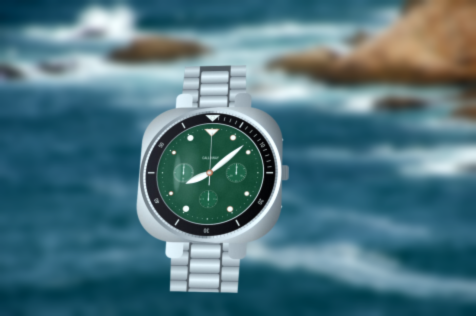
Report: {"hour": 8, "minute": 8}
